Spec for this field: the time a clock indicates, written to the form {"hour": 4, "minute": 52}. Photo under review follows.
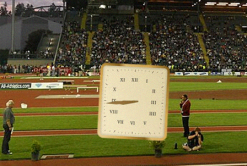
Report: {"hour": 8, "minute": 44}
